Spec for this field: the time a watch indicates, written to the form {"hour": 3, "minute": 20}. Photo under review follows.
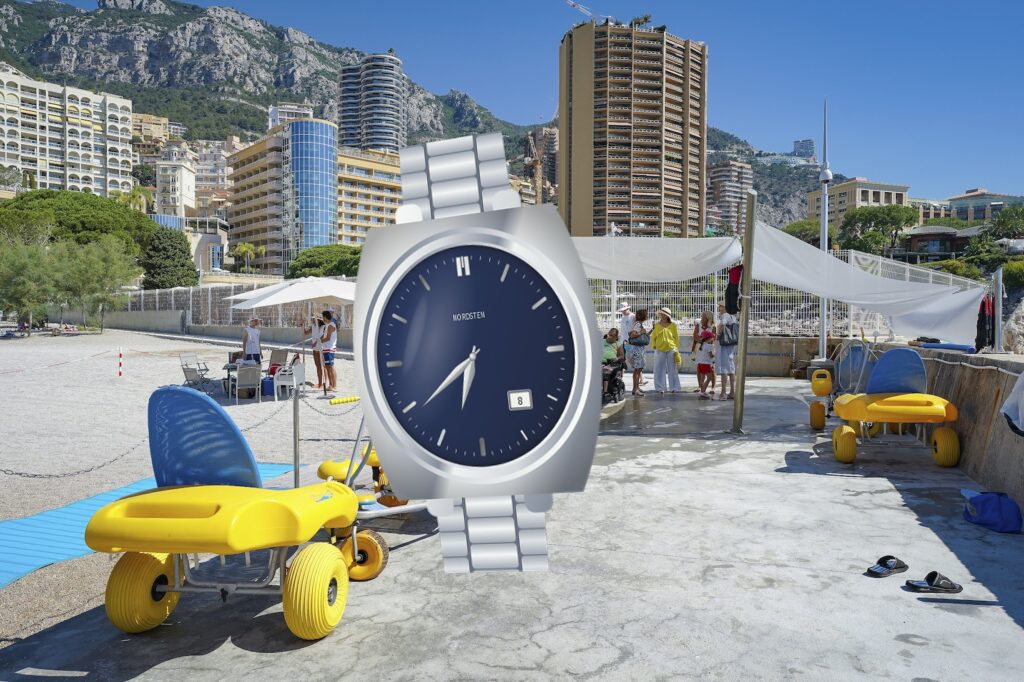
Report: {"hour": 6, "minute": 39}
